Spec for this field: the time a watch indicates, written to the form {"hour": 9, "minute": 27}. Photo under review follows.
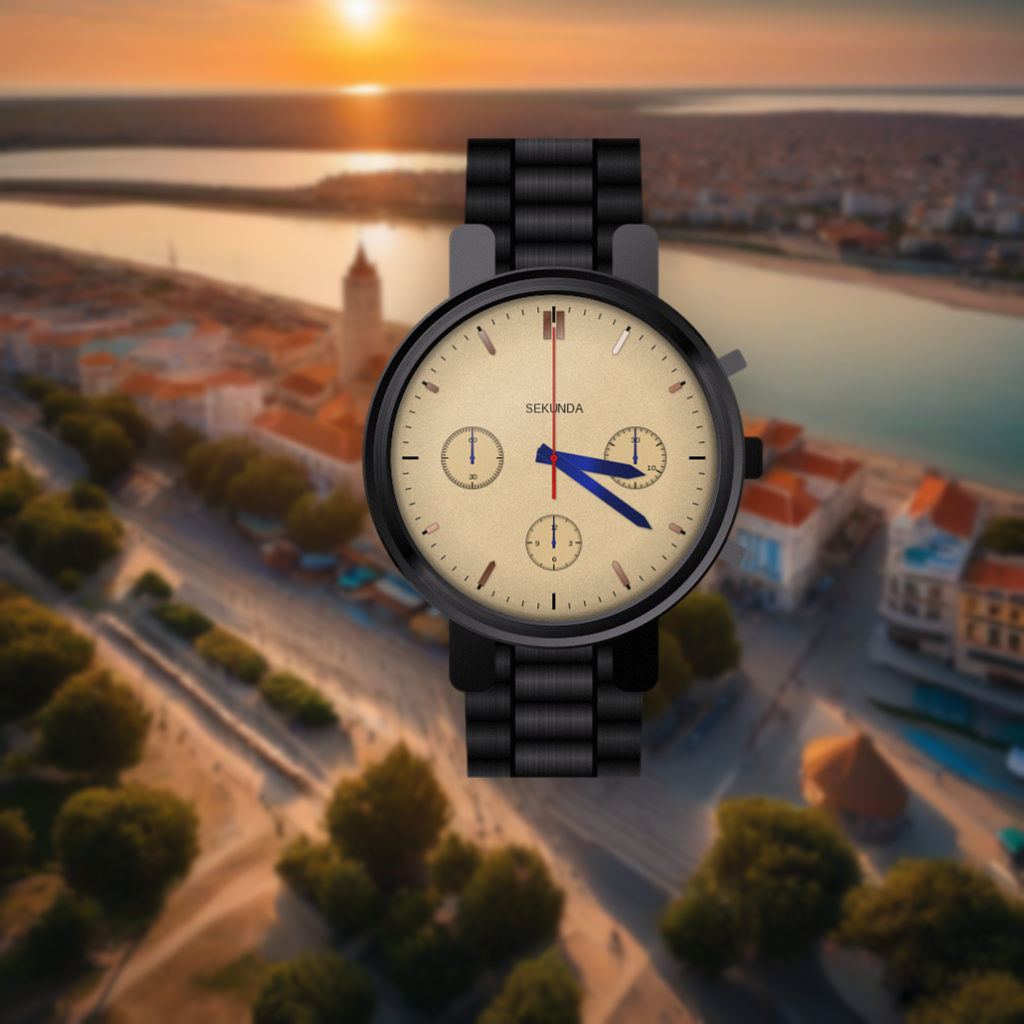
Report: {"hour": 3, "minute": 21}
